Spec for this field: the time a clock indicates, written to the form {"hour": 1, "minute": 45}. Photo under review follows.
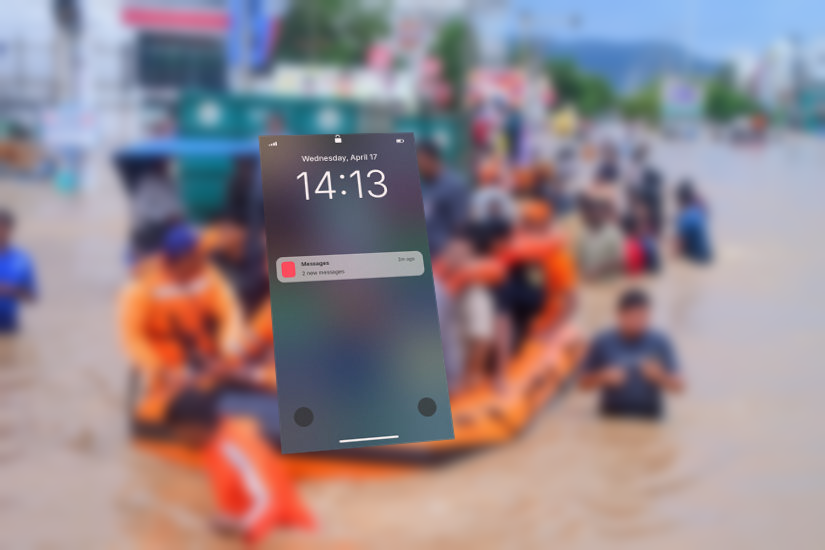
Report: {"hour": 14, "minute": 13}
